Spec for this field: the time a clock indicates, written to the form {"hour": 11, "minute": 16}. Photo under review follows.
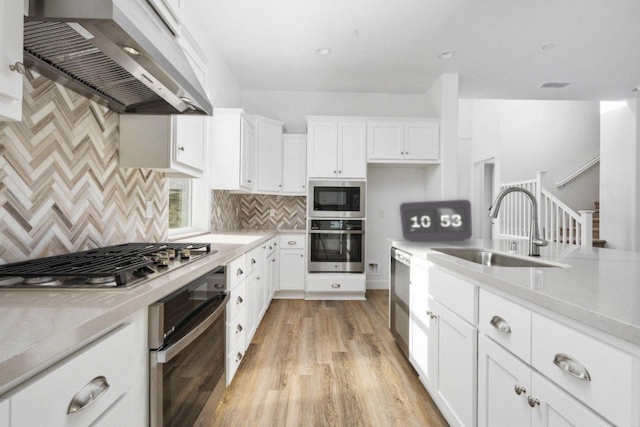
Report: {"hour": 10, "minute": 53}
